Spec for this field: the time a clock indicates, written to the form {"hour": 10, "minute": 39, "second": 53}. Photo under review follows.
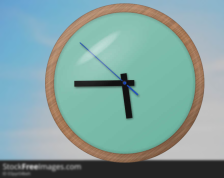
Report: {"hour": 5, "minute": 44, "second": 52}
